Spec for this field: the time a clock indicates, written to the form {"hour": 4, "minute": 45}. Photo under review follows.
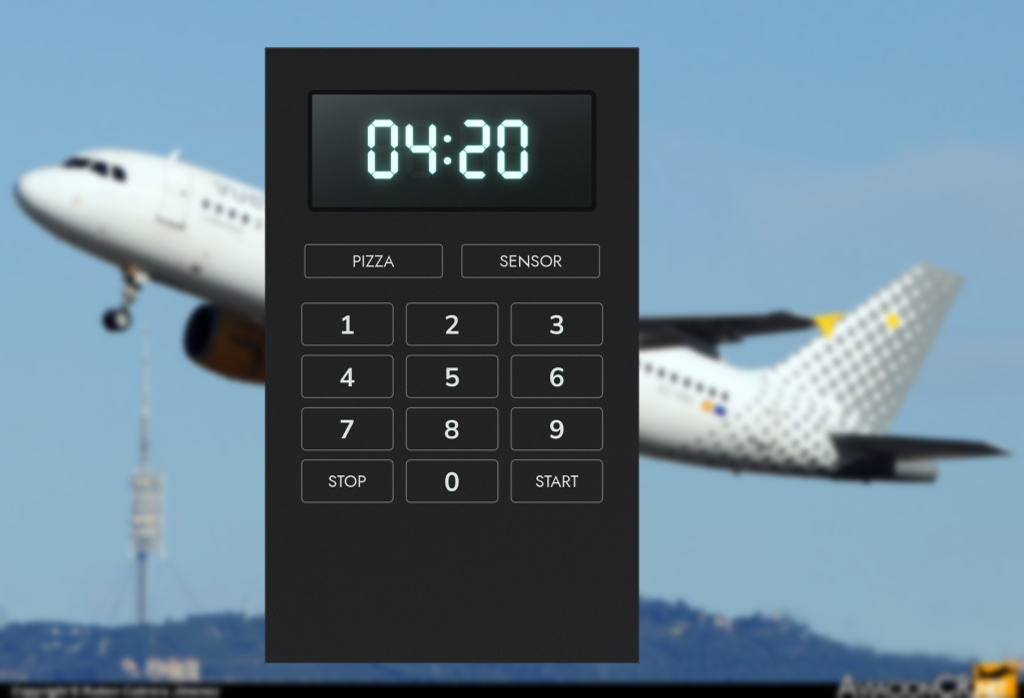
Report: {"hour": 4, "minute": 20}
